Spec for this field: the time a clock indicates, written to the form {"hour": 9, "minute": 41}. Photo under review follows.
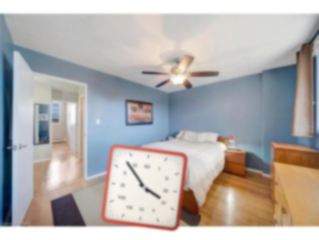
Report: {"hour": 3, "minute": 53}
